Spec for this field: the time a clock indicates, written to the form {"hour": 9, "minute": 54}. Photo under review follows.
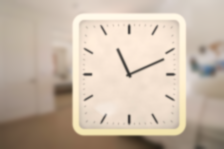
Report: {"hour": 11, "minute": 11}
